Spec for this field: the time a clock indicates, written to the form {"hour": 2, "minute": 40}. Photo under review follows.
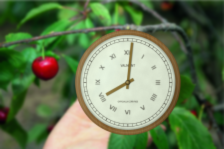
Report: {"hour": 8, "minute": 1}
